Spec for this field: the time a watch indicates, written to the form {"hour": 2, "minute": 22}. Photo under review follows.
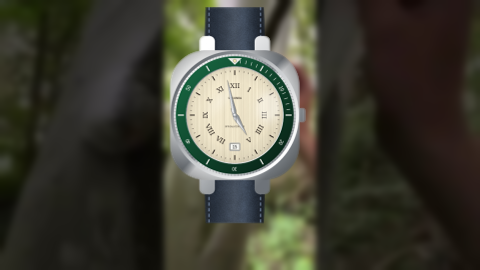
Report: {"hour": 4, "minute": 58}
